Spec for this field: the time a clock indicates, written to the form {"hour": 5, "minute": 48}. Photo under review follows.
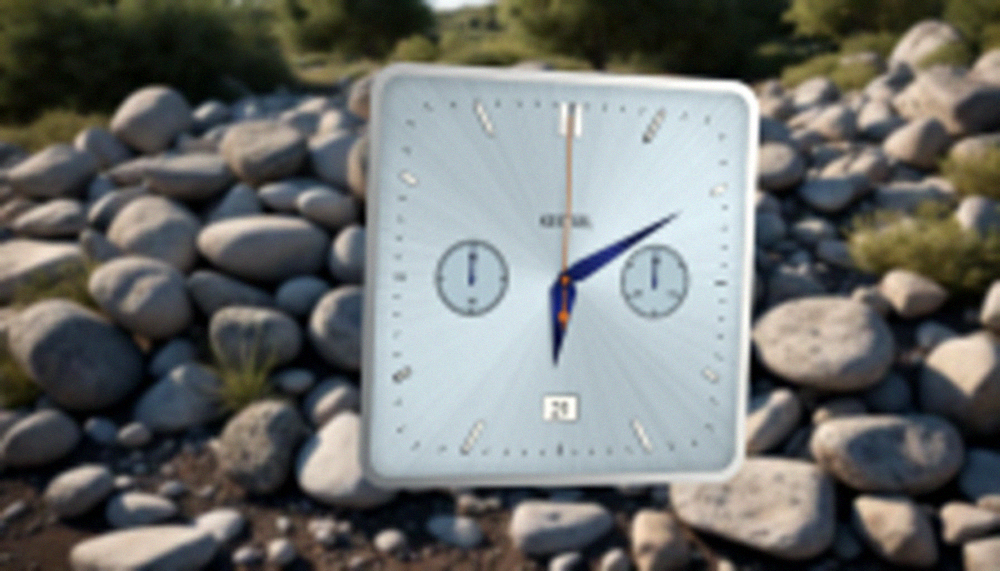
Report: {"hour": 6, "minute": 10}
